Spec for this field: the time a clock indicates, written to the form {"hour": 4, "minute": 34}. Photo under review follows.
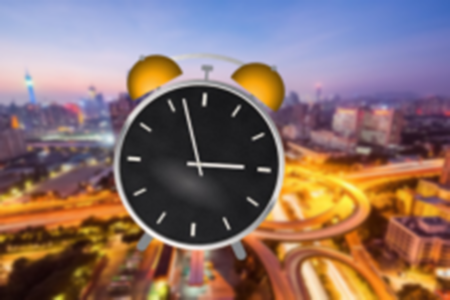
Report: {"hour": 2, "minute": 57}
